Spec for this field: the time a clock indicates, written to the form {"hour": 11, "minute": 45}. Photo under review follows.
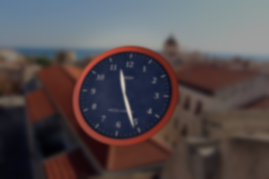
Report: {"hour": 11, "minute": 26}
